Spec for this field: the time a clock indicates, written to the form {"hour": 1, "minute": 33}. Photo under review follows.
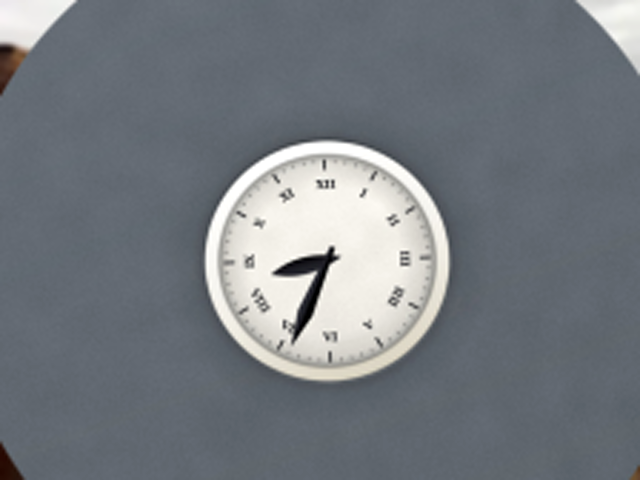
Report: {"hour": 8, "minute": 34}
